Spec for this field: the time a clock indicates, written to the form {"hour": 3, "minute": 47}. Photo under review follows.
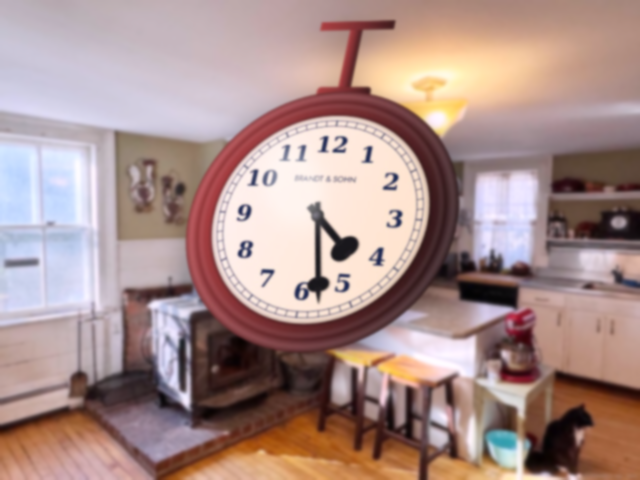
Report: {"hour": 4, "minute": 28}
